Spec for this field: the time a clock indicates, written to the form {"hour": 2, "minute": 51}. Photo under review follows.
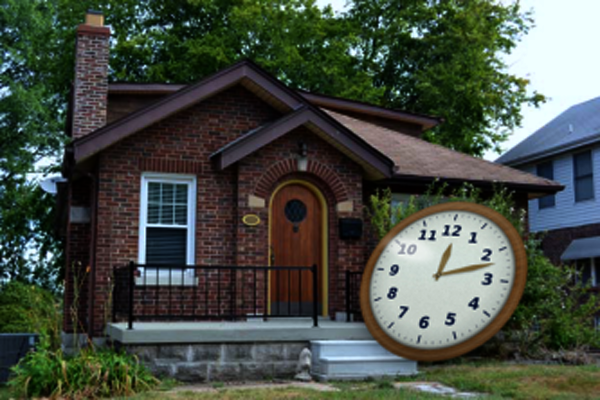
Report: {"hour": 12, "minute": 12}
